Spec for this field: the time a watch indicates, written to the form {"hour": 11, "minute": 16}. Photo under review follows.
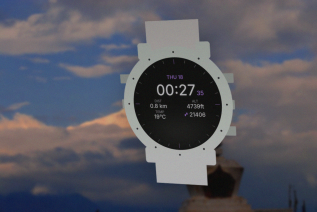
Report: {"hour": 0, "minute": 27}
